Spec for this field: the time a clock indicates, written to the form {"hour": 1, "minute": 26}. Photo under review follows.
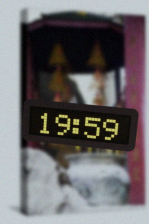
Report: {"hour": 19, "minute": 59}
